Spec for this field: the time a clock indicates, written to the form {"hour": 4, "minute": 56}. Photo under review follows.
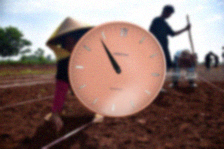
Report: {"hour": 10, "minute": 54}
